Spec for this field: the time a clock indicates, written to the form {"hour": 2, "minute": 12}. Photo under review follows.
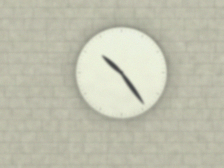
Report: {"hour": 10, "minute": 24}
